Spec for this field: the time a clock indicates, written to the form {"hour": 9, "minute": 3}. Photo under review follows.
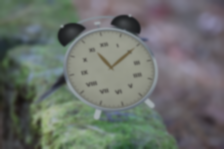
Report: {"hour": 11, "minute": 10}
